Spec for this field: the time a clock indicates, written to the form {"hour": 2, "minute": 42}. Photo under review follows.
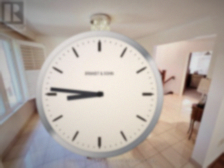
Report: {"hour": 8, "minute": 46}
